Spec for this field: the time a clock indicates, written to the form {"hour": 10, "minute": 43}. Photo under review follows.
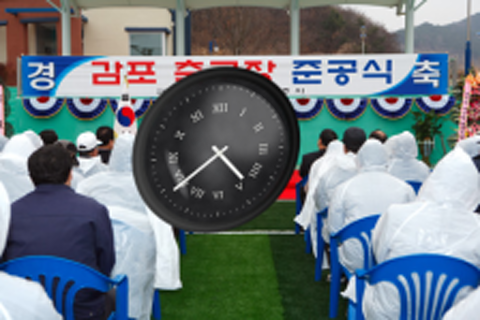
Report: {"hour": 4, "minute": 39}
